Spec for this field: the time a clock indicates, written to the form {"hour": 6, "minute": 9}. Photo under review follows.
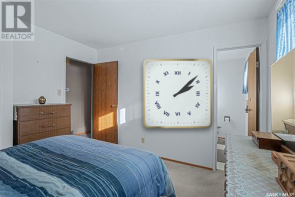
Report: {"hour": 2, "minute": 8}
